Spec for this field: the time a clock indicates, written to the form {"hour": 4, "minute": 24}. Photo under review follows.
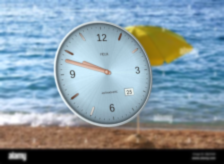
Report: {"hour": 9, "minute": 48}
